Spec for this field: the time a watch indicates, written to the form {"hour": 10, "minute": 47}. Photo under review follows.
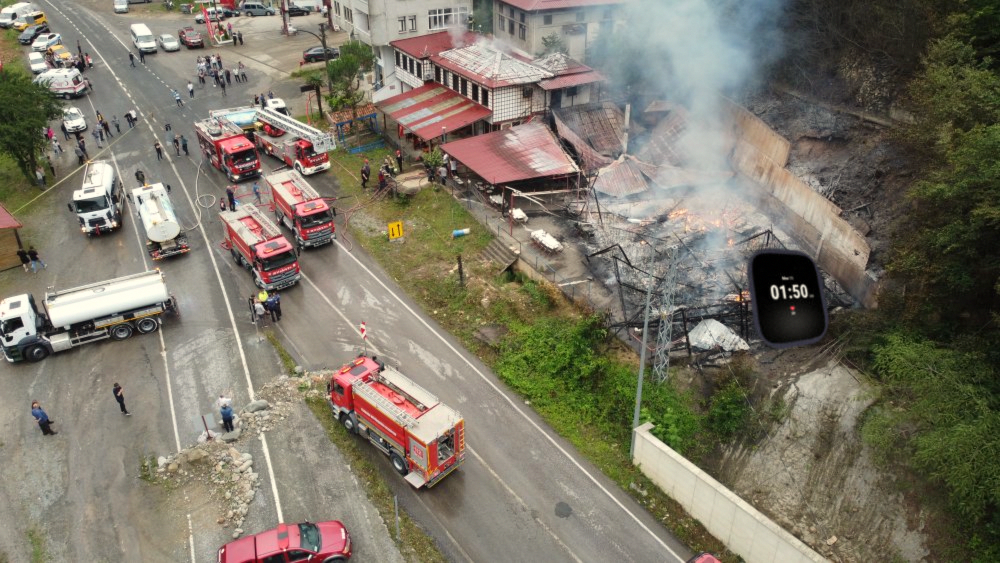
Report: {"hour": 1, "minute": 50}
